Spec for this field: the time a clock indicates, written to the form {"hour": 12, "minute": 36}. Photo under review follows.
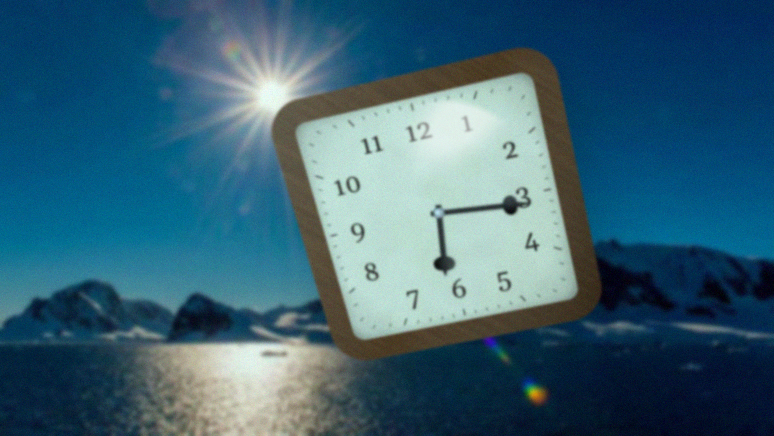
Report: {"hour": 6, "minute": 16}
